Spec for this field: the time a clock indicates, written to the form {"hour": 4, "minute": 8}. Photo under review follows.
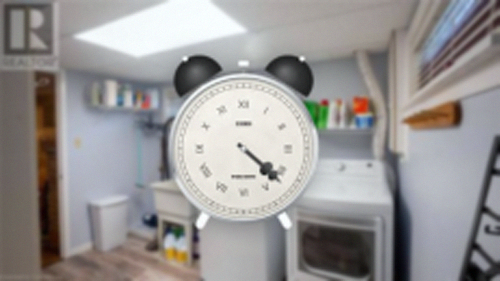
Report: {"hour": 4, "minute": 22}
